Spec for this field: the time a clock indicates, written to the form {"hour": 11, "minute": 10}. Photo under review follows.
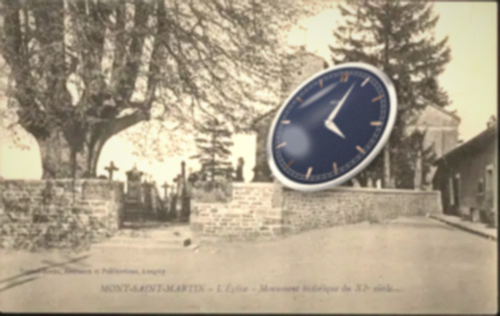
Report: {"hour": 4, "minute": 3}
